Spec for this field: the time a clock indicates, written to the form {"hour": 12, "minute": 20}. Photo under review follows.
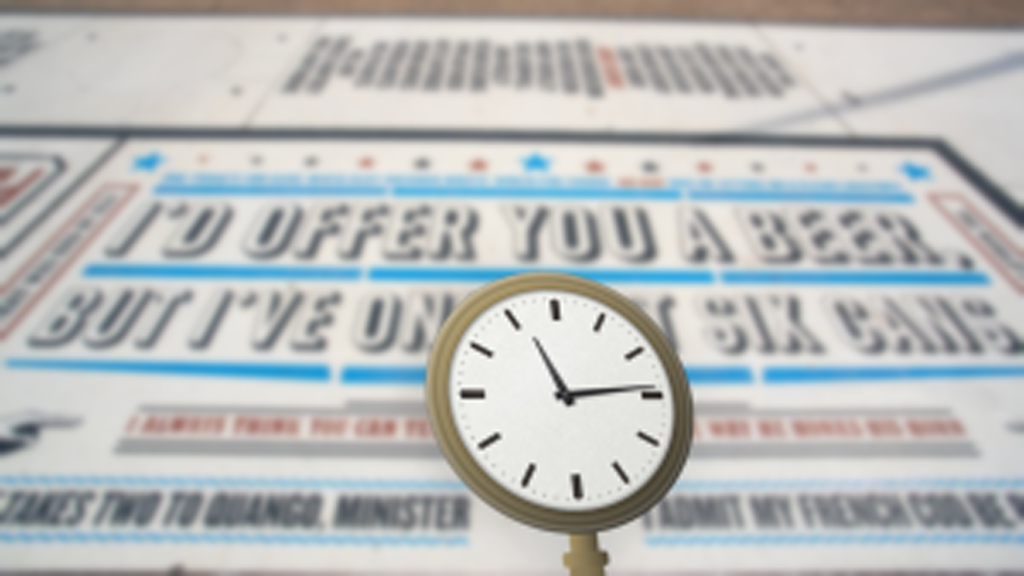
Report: {"hour": 11, "minute": 14}
